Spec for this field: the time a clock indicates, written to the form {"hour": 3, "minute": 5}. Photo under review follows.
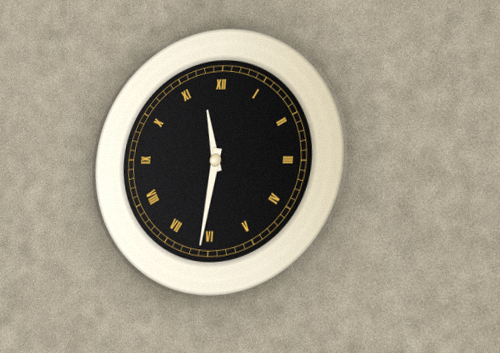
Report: {"hour": 11, "minute": 31}
